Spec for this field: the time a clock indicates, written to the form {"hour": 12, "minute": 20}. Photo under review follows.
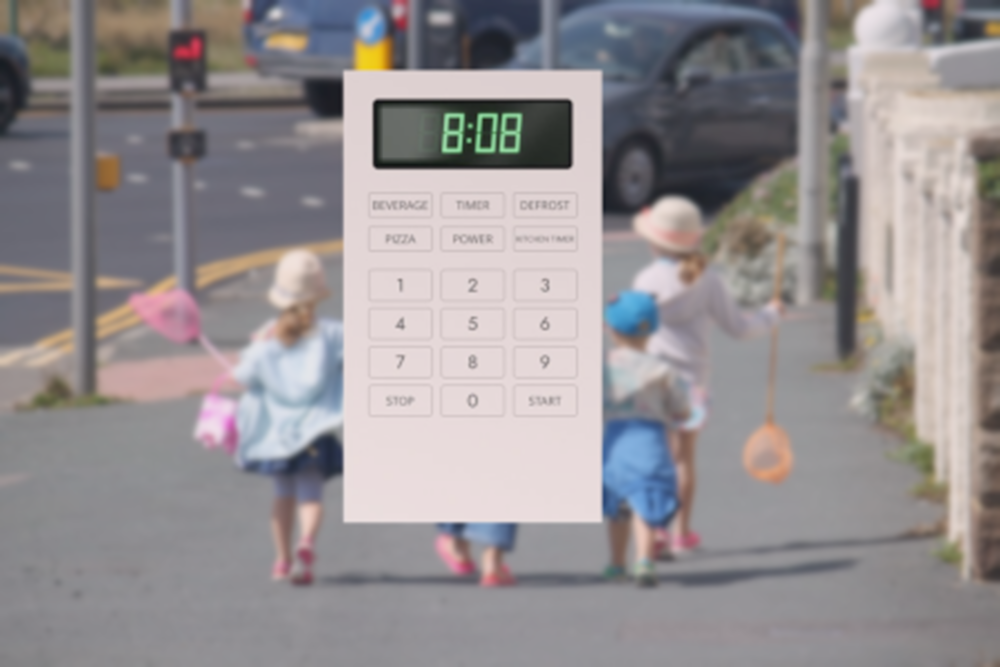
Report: {"hour": 8, "minute": 8}
